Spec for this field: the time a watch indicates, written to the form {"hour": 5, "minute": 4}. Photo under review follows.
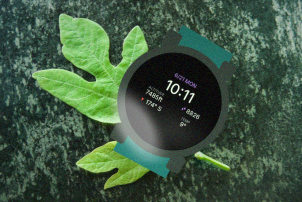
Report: {"hour": 10, "minute": 11}
